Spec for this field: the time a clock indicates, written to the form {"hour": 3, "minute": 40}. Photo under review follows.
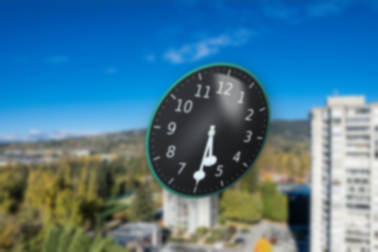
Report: {"hour": 5, "minute": 30}
